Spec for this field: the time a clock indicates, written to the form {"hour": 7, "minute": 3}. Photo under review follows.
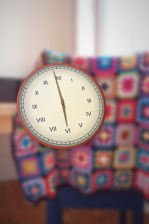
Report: {"hour": 5, "minute": 59}
